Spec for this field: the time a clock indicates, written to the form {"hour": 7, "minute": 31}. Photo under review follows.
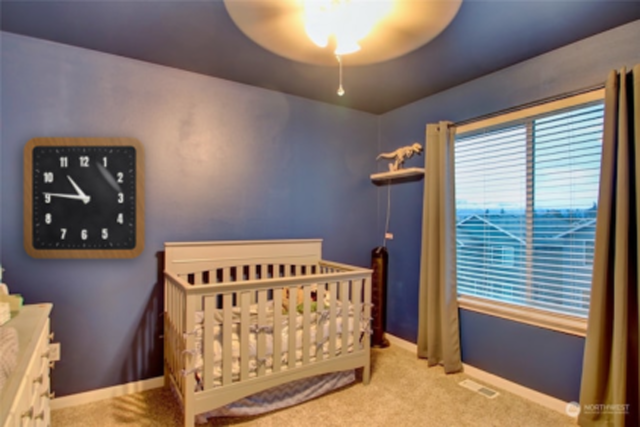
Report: {"hour": 10, "minute": 46}
